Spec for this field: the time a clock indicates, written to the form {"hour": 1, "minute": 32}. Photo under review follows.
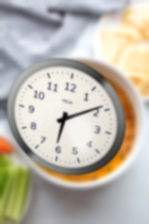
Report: {"hour": 6, "minute": 9}
